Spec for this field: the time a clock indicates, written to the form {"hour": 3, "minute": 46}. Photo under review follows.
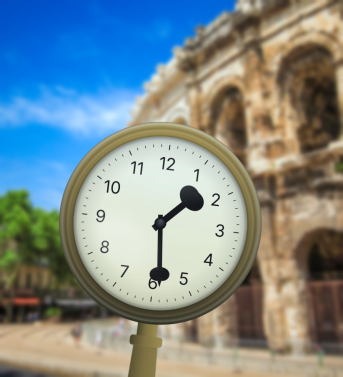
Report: {"hour": 1, "minute": 29}
